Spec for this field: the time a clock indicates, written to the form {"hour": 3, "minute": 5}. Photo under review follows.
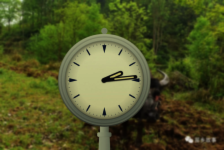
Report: {"hour": 2, "minute": 14}
